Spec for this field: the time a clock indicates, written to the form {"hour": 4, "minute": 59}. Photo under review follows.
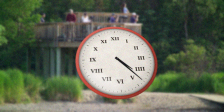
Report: {"hour": 4, "minute": 23}
